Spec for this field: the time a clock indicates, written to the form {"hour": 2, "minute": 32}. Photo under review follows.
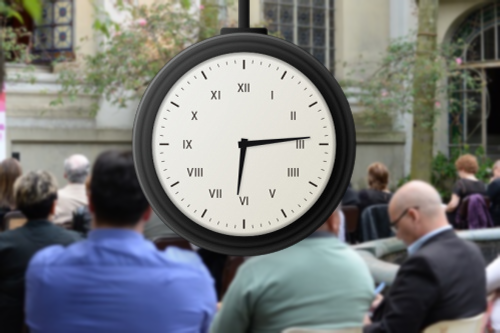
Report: {"hour": 6, "minute": 14}
